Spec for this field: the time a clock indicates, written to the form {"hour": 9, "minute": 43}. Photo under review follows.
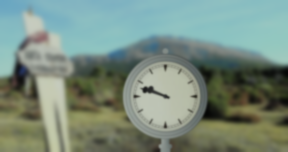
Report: {"hour": 9, "minute": 48}
